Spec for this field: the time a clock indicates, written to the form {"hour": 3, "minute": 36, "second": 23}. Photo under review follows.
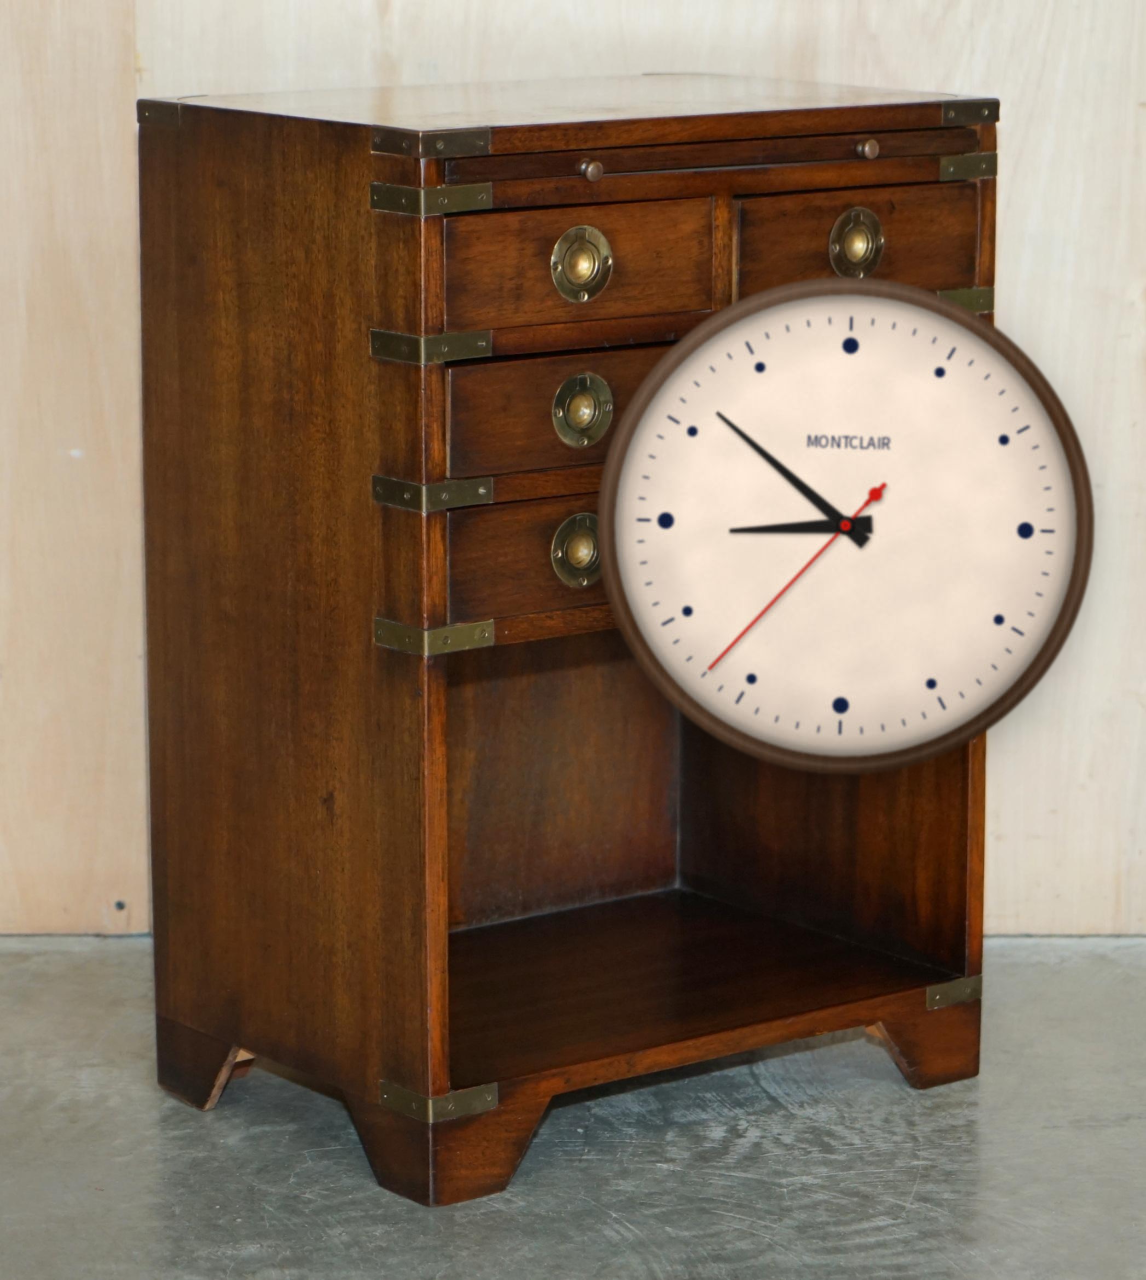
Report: {"hour": 8, "minute": 51, "second": 37}
